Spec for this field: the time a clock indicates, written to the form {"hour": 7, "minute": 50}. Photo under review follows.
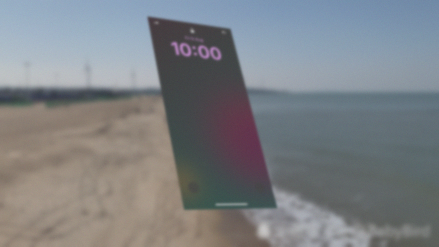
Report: {"hour": 10, "minute": 0}
